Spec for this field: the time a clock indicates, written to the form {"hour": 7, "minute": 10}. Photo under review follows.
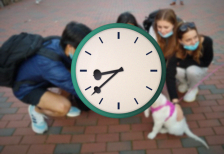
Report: {"hour": 8, "minute": 38}
